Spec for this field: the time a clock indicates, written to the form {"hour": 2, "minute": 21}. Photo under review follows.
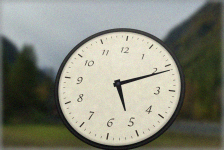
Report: {"hour": 5, "minute": 11}
